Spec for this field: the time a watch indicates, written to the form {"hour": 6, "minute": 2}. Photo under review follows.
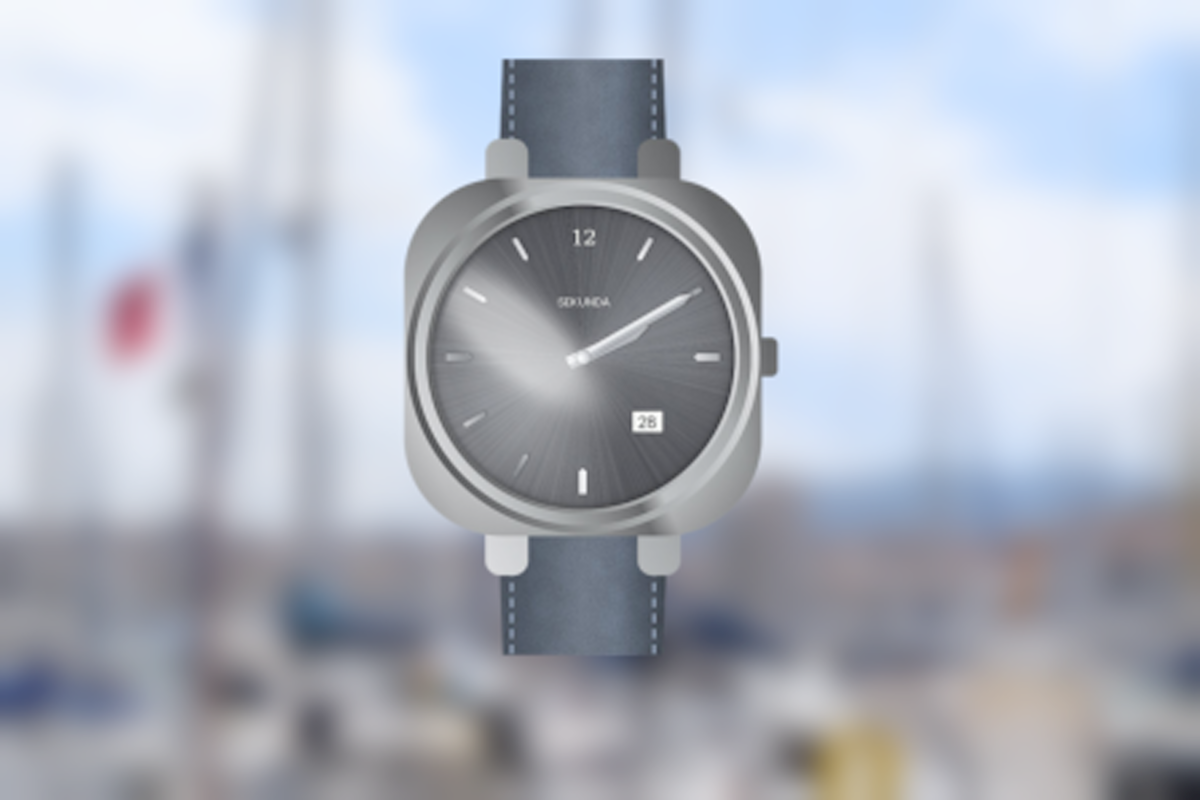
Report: {"hour": 2, "minute": 10}
